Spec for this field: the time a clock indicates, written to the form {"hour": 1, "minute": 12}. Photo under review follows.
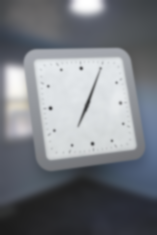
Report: {"hour": 7, "minute": 5}
